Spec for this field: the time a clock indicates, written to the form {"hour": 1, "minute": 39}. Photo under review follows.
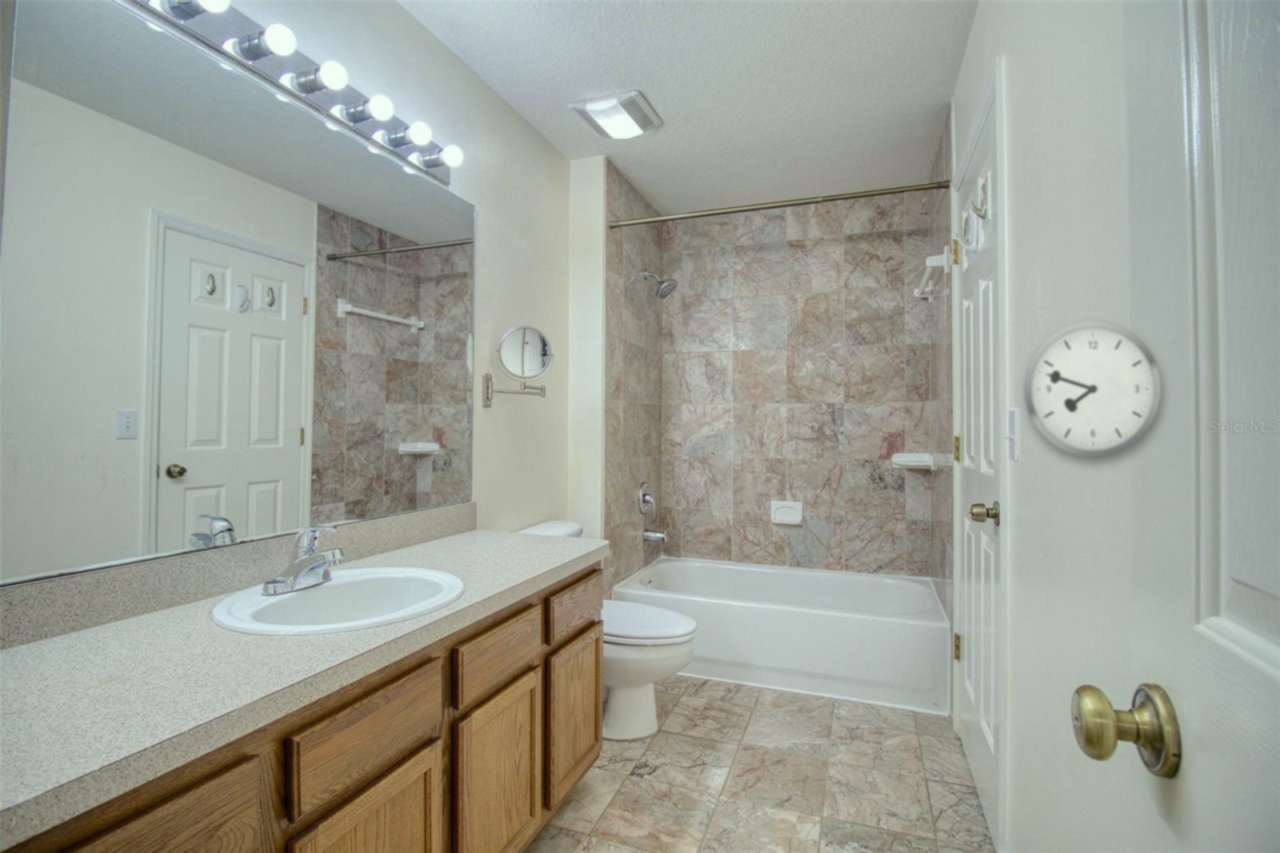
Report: {"hour": 7, "minute": 48}
